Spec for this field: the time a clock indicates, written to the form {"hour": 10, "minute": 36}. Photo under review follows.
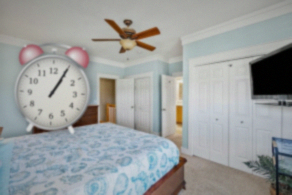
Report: {"hour": 1, "minute": 5}
